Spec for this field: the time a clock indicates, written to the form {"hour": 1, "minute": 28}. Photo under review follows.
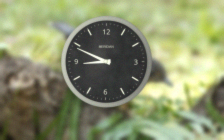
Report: {"hour": 8, "minute": 49}
